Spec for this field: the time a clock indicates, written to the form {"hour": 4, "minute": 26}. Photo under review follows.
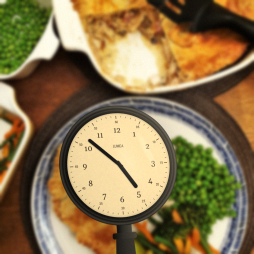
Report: {"hour": 4, "minute": 52}
